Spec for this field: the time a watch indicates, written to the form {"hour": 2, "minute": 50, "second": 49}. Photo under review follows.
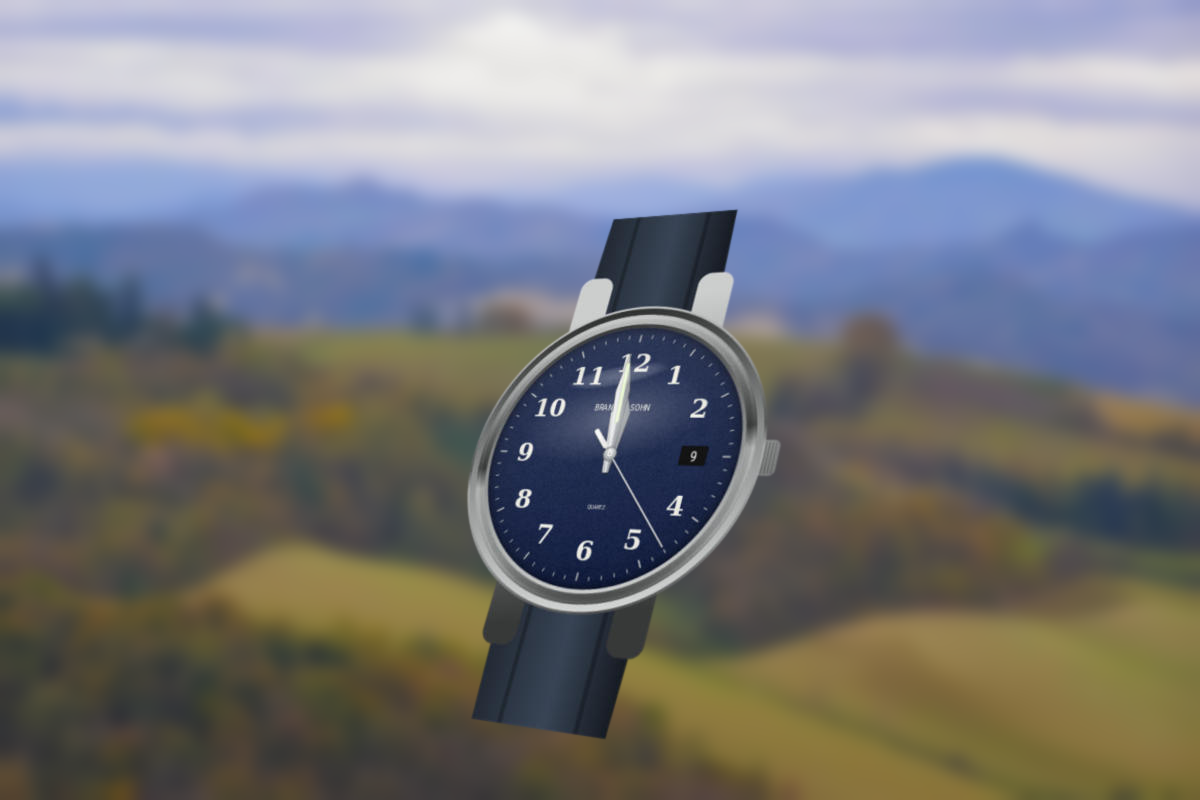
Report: {"hour": 11, "minute": 59, "second": 23}
